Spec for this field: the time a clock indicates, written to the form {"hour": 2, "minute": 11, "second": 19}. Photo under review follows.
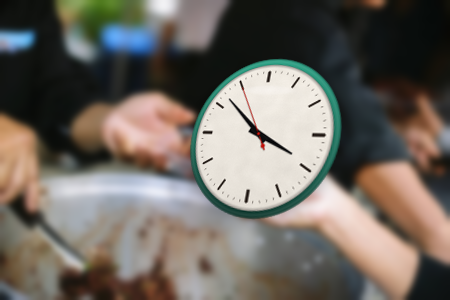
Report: {"hour": 3, "minute": 51, "second": 55}
